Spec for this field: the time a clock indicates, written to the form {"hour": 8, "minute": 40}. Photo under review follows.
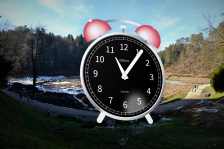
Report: {"hour": 11, "minute": 6}
